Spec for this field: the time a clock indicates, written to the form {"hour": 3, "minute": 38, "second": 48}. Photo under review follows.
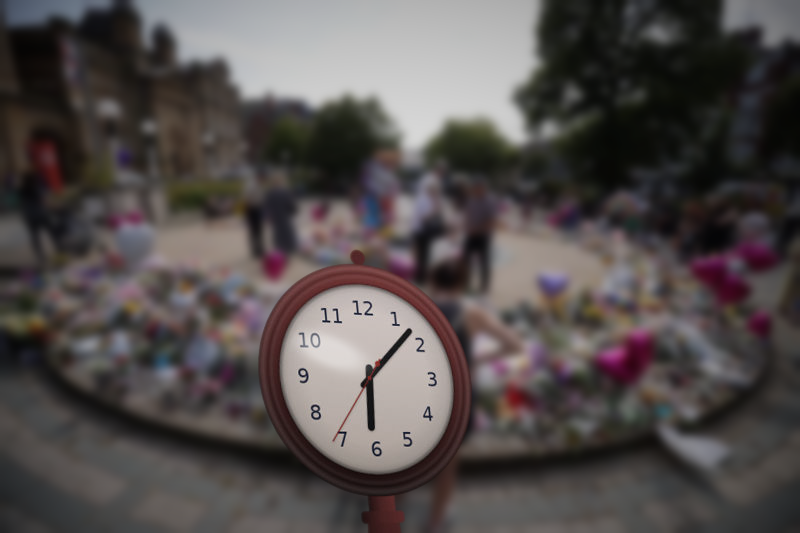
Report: {"hour": 6, "minute": 7, "second": 36}
